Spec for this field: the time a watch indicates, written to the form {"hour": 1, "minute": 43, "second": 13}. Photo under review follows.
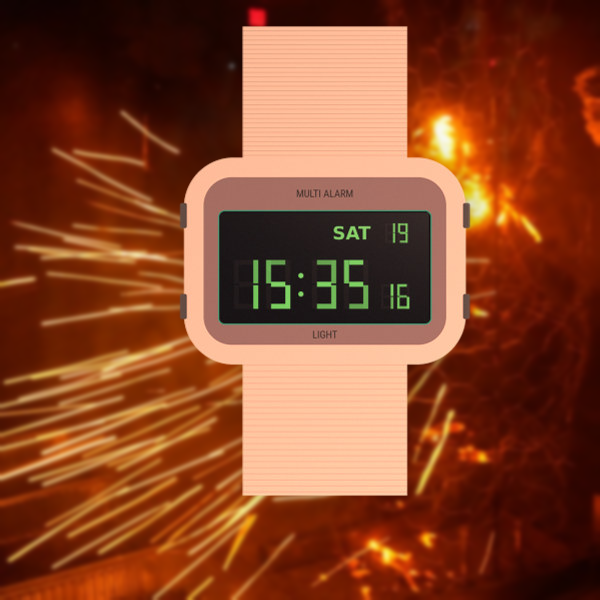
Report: {"hour": 15, "minute": 35, "second": 16}
